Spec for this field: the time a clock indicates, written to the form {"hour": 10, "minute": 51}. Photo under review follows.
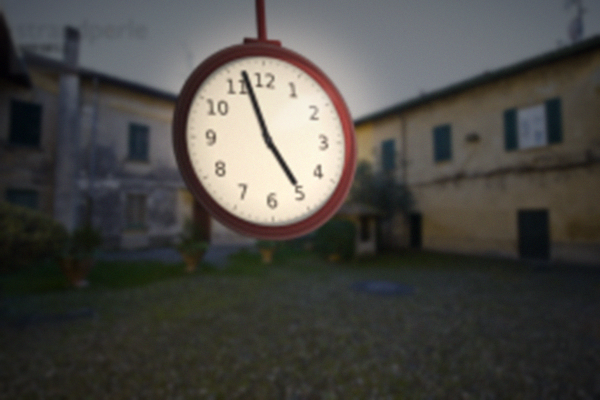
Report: {"hour": 4, "minute": 57}
